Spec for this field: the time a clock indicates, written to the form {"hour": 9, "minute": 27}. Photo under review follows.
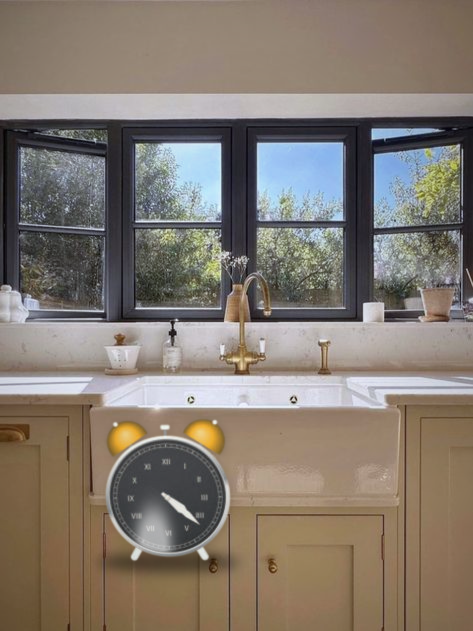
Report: {"hour": 4, "minute": 22}
